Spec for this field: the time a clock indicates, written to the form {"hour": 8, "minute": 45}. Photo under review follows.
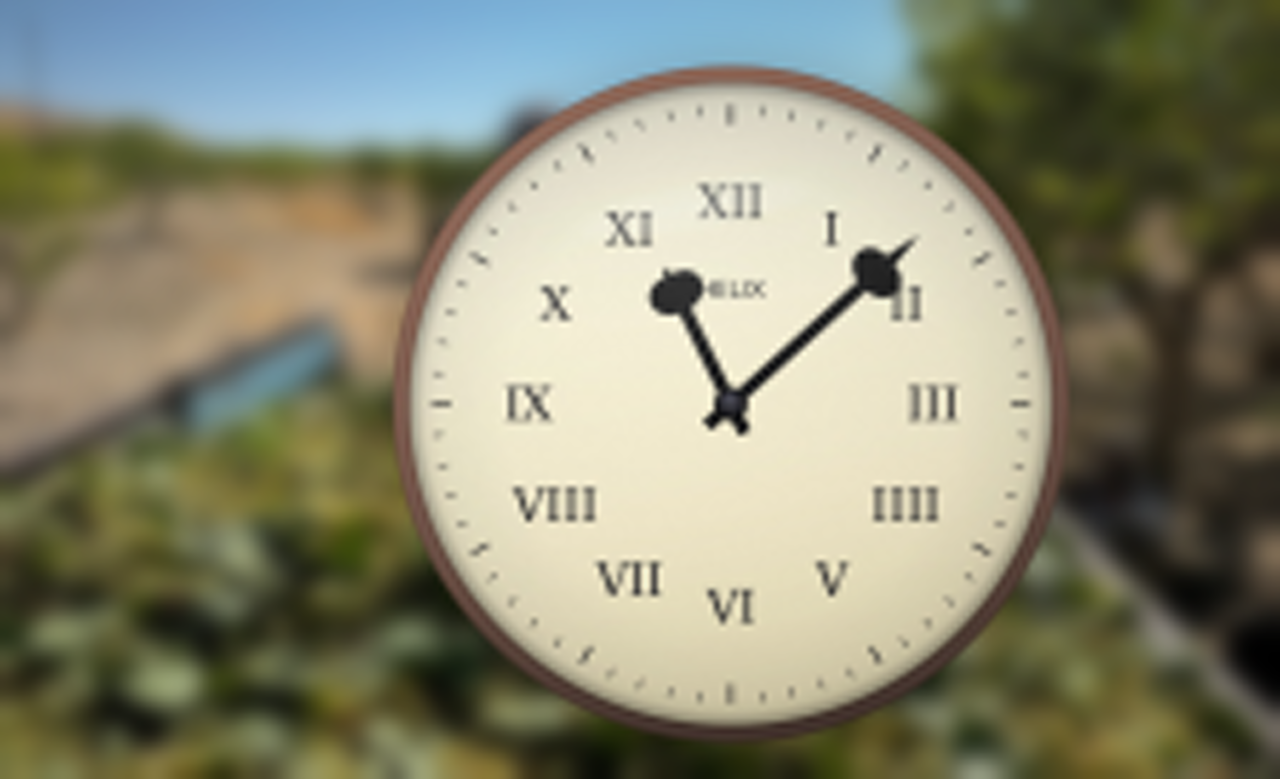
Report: {"hour": 11, "minute": 8}
